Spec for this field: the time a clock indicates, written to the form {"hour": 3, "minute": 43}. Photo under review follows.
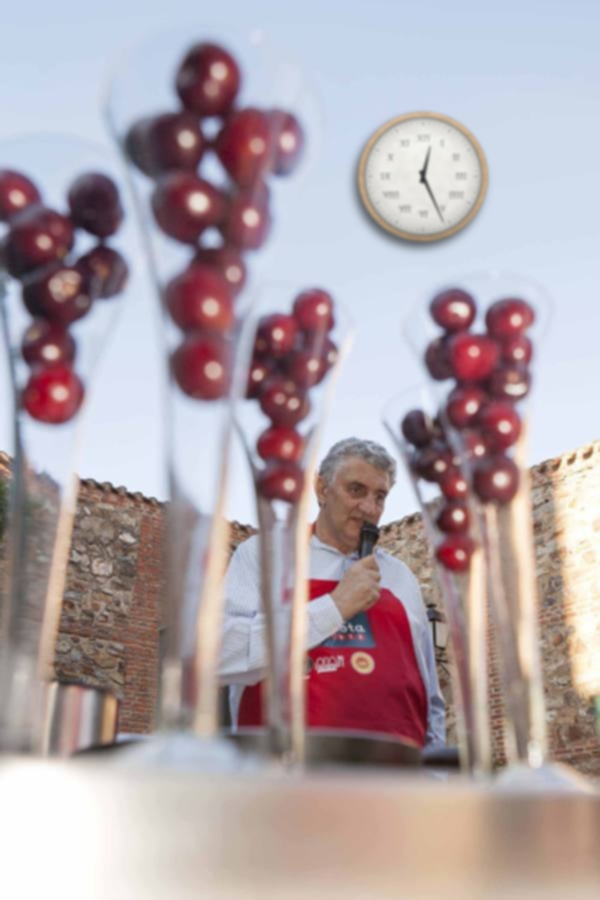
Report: {"hour": 12, "minute": 26}
